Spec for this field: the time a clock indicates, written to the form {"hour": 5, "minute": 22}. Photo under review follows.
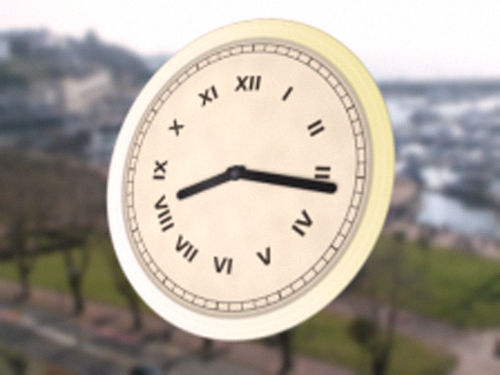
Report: {"hour": 8, "minute": 16}
